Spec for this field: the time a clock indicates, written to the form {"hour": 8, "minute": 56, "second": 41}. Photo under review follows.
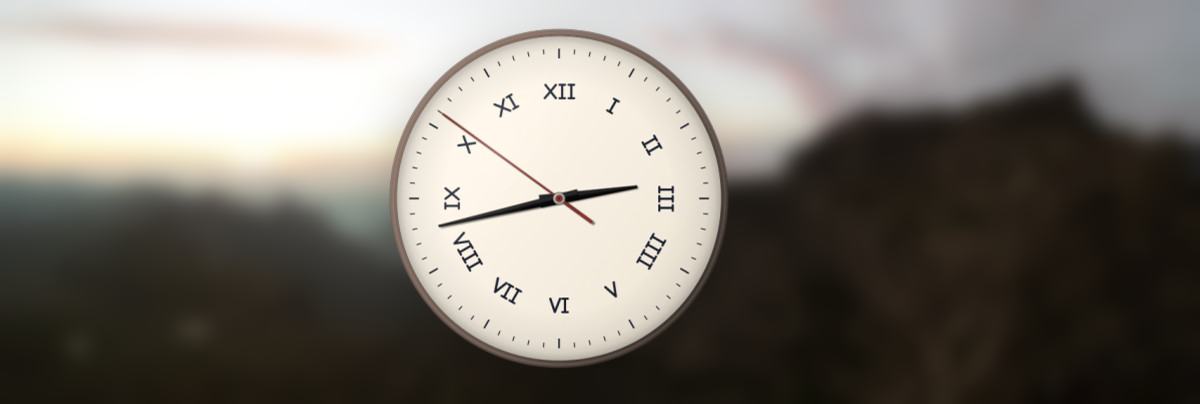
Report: {"hour": 2, "minute": 42, "second": 51}
